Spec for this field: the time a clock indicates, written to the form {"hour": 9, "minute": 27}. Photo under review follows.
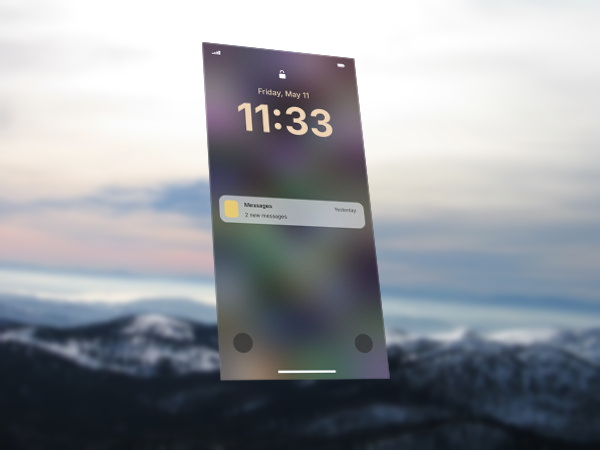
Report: {"hour": 11, "minute": 33}
